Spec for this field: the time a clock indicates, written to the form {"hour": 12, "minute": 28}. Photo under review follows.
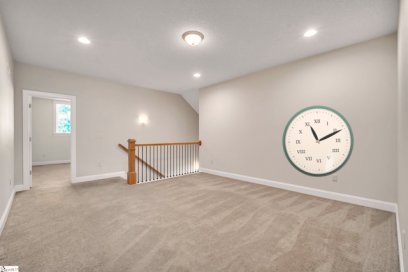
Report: {"hour": 11, "minute": 11}
